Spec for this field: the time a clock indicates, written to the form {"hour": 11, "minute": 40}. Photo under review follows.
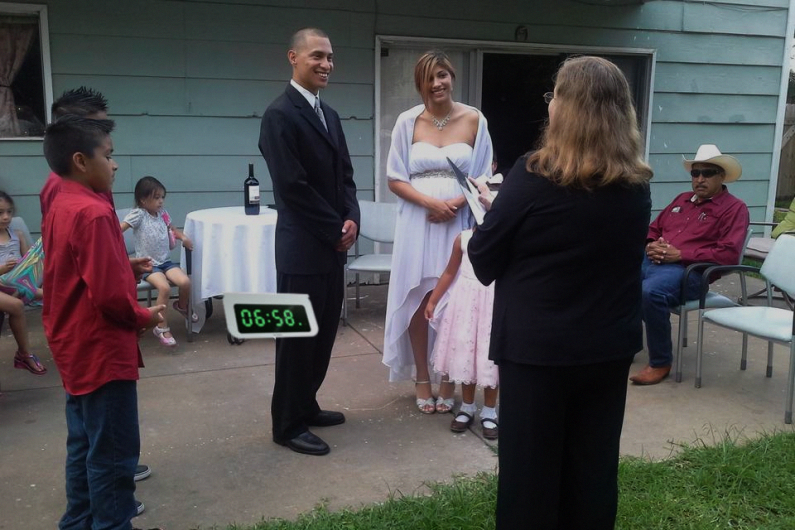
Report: {"hour": 6, "minute": 58}
